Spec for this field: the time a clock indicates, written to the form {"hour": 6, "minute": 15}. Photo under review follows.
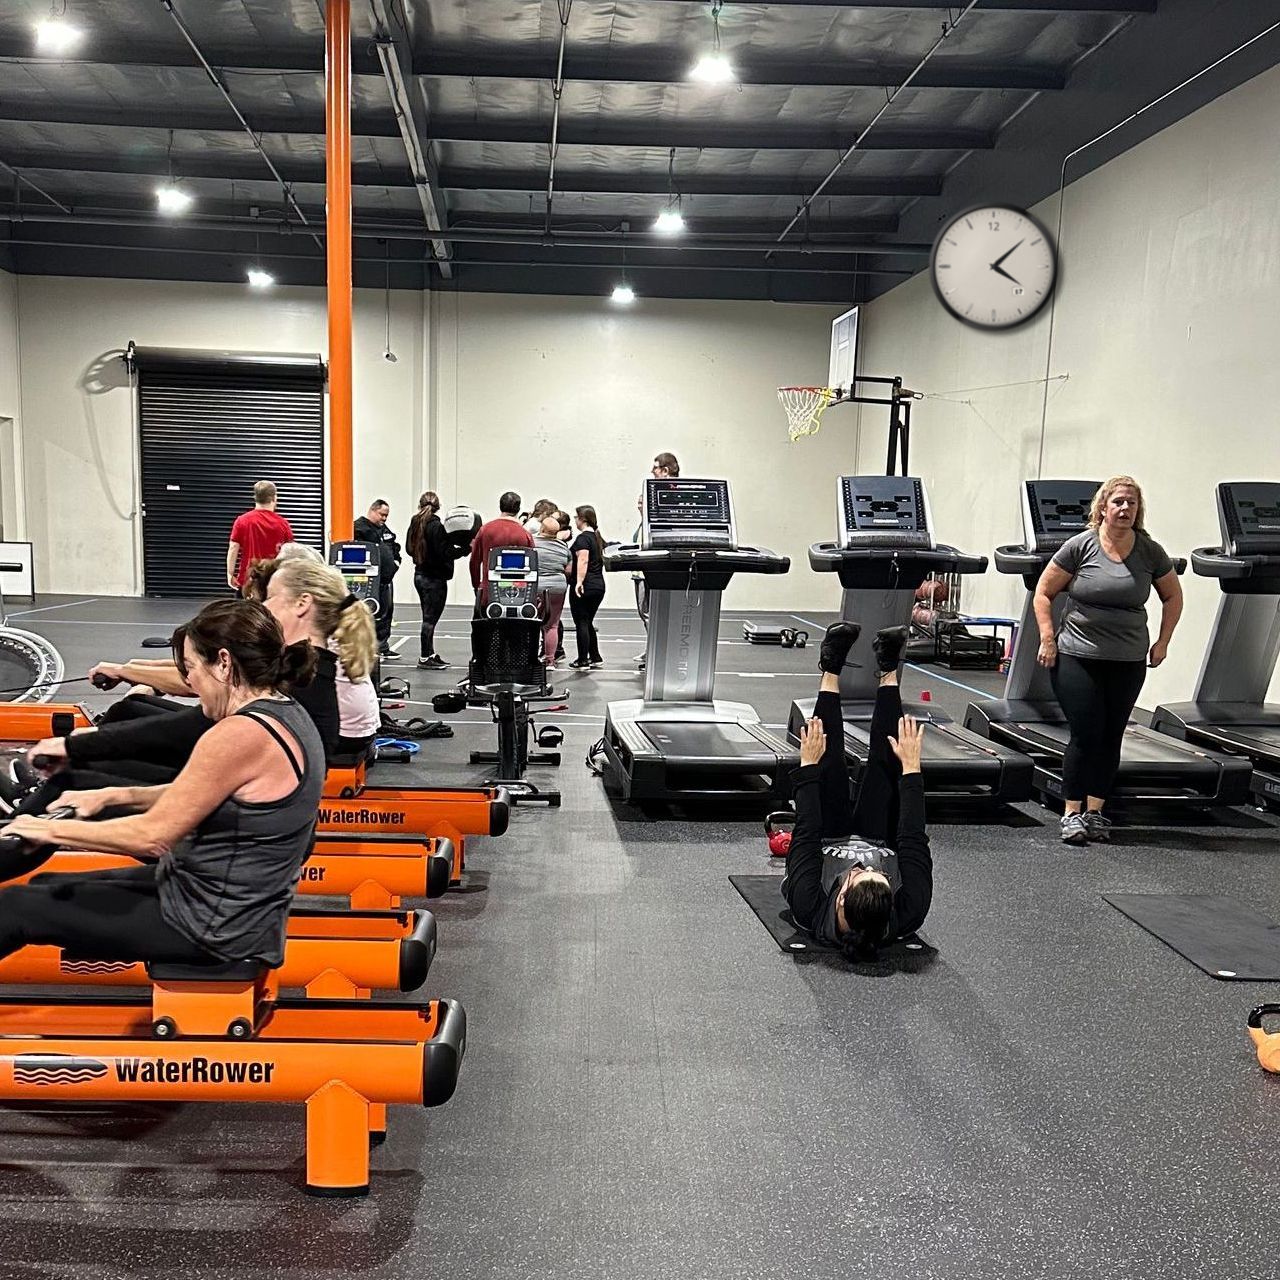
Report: {"hour": 4, "minute": 8}
